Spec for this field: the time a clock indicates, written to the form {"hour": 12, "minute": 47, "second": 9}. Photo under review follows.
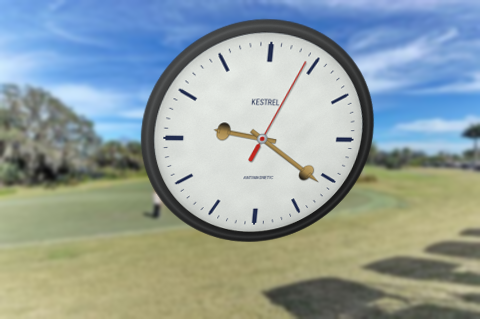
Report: {"hour": 9, "minute": 21, "second": 4}
